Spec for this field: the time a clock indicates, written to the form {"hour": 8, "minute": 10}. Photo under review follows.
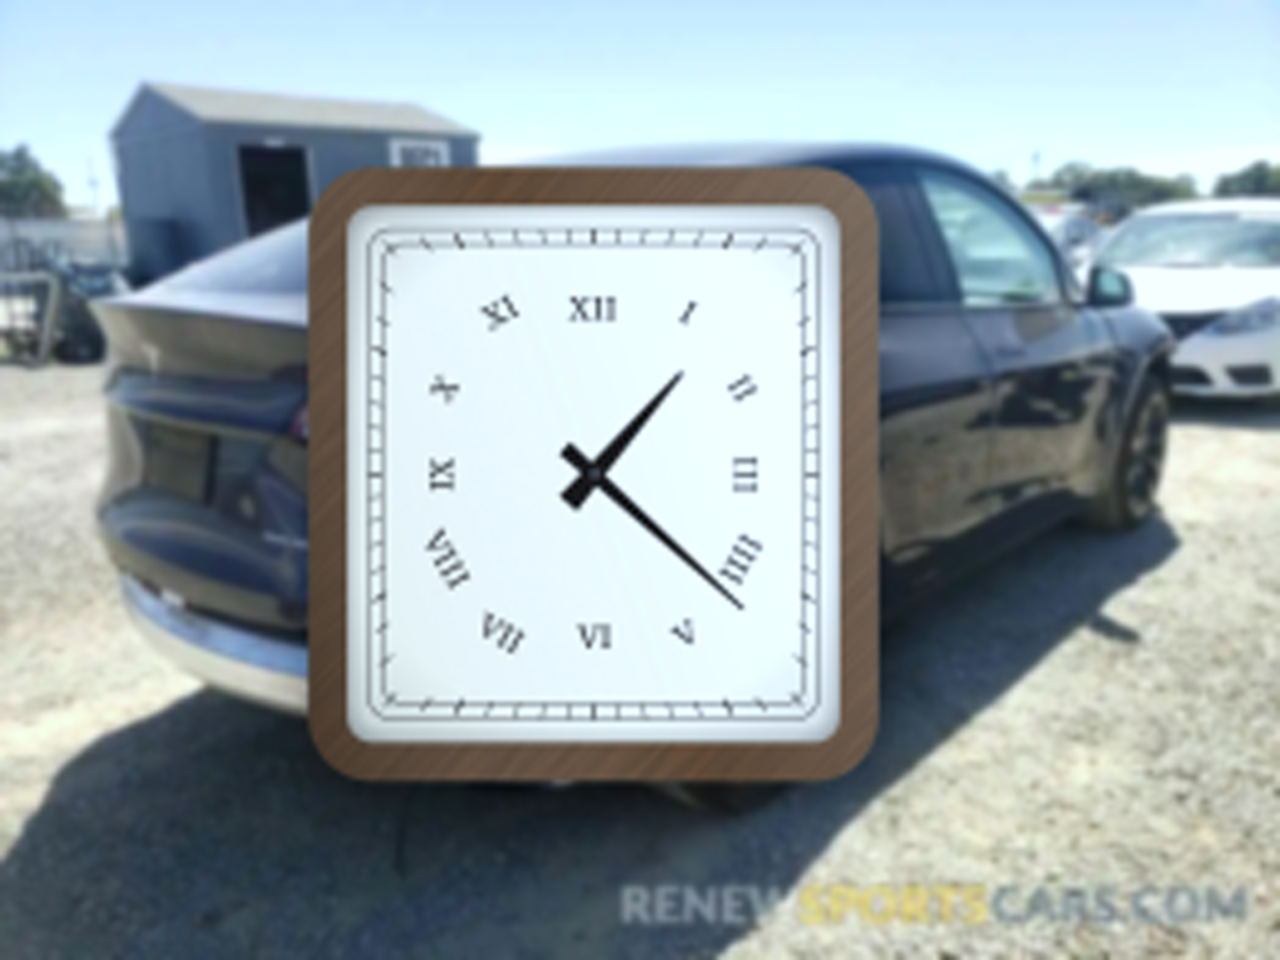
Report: {"hour": 1, "minute": 22}
